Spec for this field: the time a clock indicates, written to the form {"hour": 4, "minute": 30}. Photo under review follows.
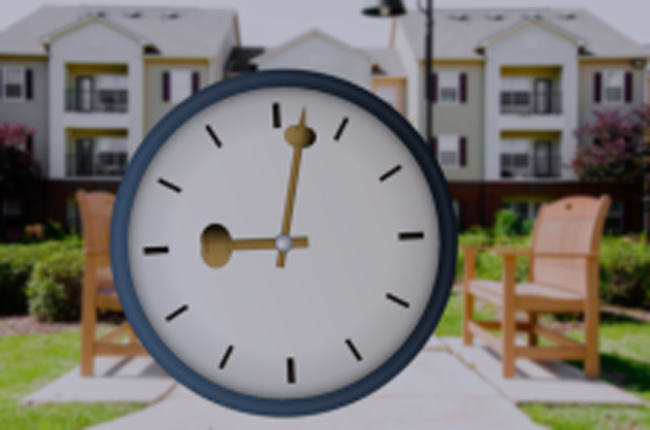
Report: {"hour": 9, "minute": 2}
